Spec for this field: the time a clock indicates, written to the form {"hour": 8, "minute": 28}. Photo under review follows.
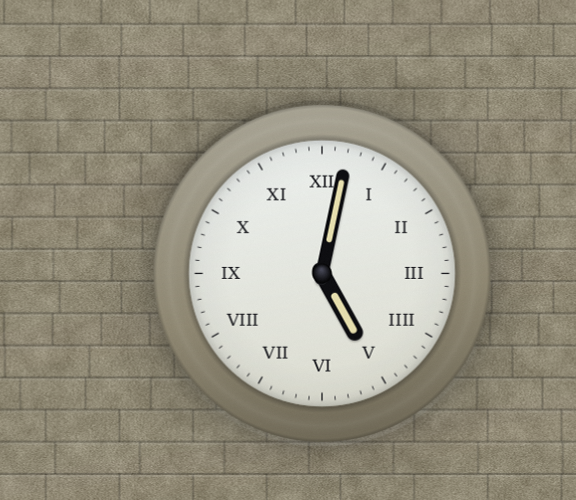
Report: {"hour": 5, "minute": 2}
